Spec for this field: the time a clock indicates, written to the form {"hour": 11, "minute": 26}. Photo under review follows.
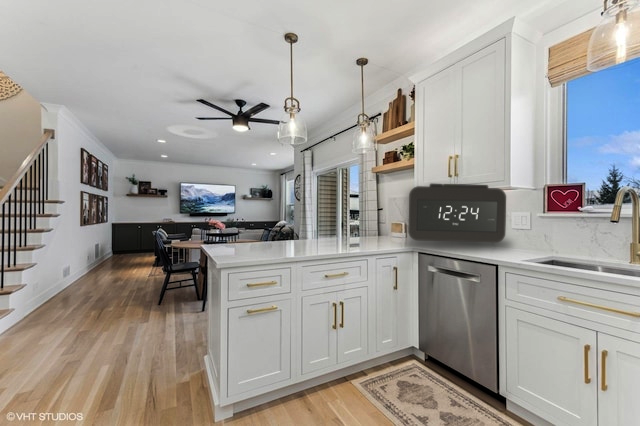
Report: {"hour": 12, "minute": 24}
